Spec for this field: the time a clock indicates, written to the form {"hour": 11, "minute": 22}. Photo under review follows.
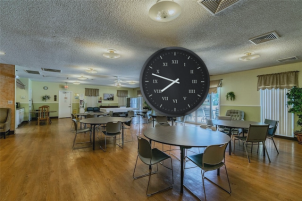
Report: {"hour": 7, "minute": 48}
